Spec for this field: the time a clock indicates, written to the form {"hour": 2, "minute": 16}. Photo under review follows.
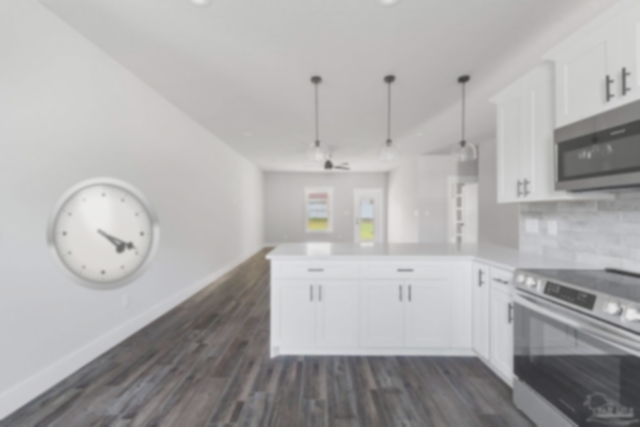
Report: {"hour": 4, "minute": 19}
